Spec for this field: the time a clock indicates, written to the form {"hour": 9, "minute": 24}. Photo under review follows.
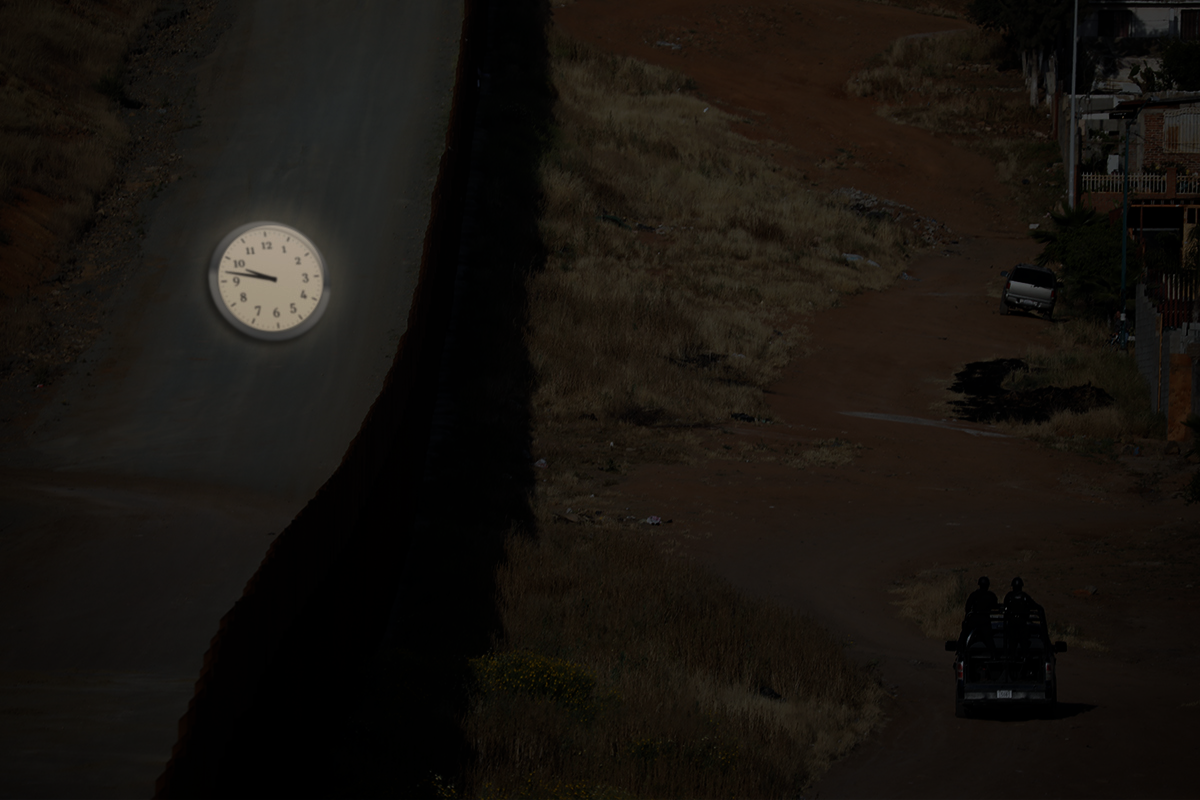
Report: {"hour": 9, "minute": 47}
